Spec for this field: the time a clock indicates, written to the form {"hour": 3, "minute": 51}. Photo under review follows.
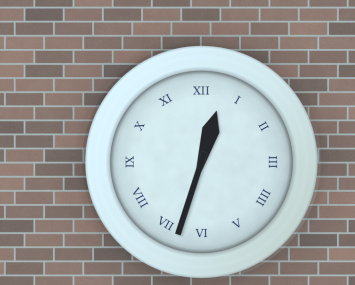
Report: {"hour": 12, "minute": 33}
